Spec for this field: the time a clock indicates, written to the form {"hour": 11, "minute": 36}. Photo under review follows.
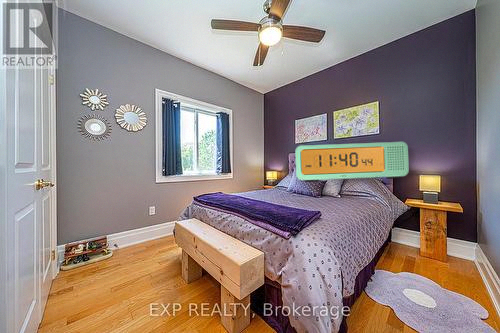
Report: {"hour": 11, "minute": 40}
